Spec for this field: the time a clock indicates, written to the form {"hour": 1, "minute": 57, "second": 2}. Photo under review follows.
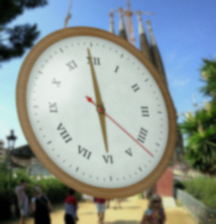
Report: {"hour": 5, "minute": 59, "second": 22}
